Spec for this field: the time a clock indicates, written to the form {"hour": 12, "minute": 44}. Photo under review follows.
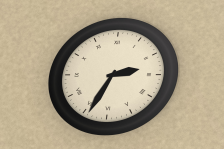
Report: {"hour": 2, "minute": 34}
